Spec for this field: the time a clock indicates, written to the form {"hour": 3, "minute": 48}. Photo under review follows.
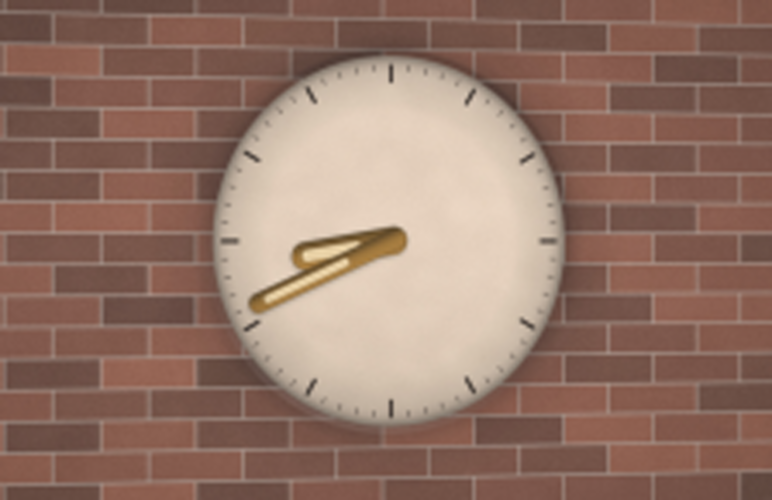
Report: {"hour": 8, "minute": 41}
